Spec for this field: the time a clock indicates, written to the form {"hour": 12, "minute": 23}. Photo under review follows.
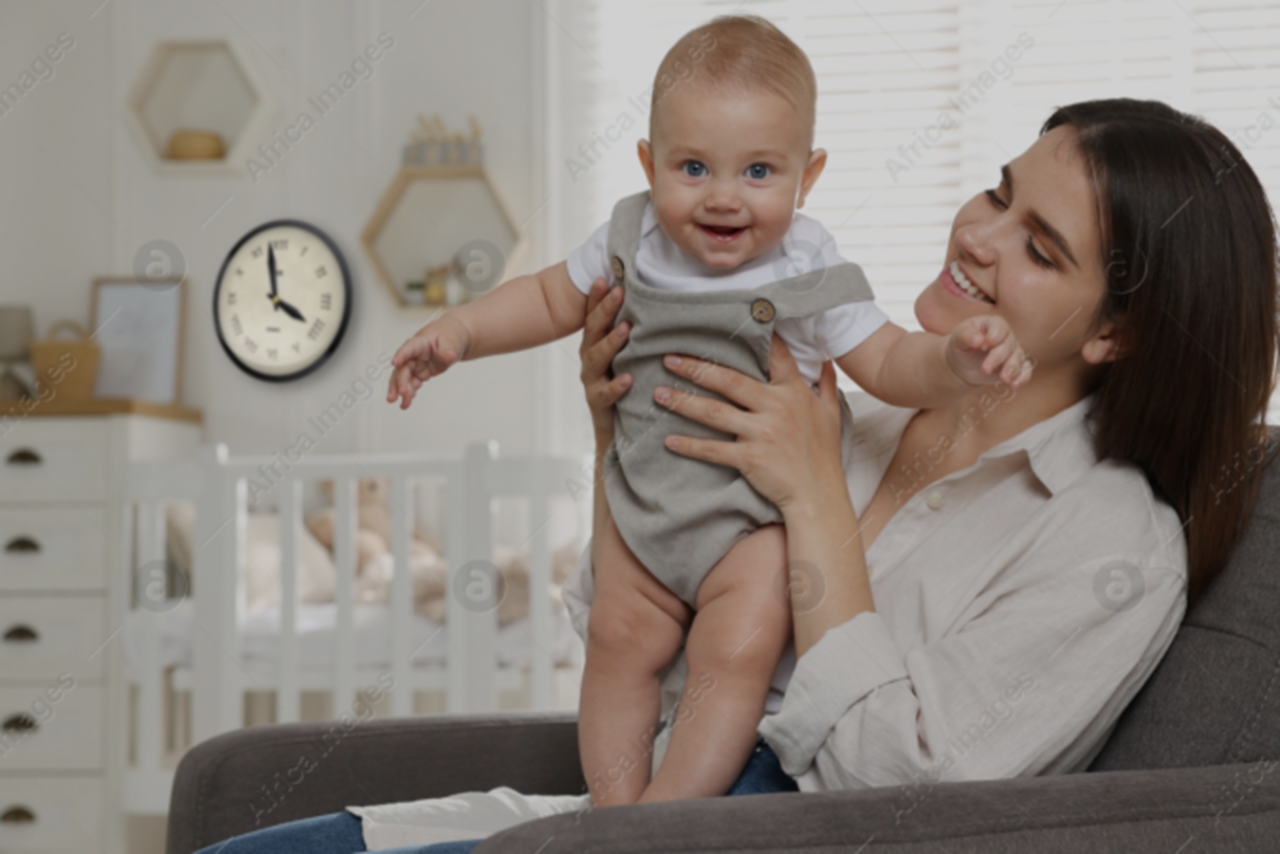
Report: {"hour": 3, "minute": 58}
